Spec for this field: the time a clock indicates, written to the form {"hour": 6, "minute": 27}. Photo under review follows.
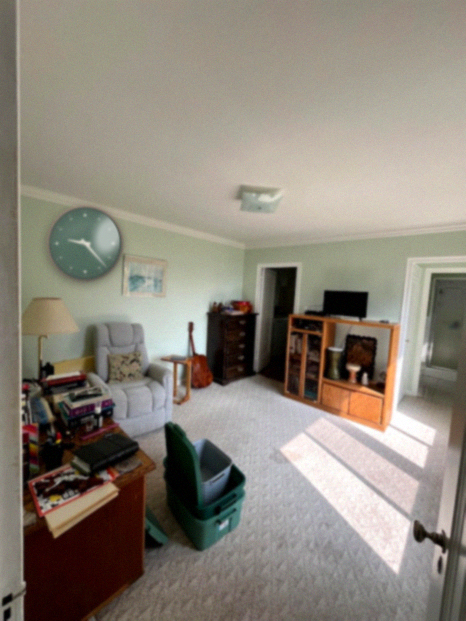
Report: {"hour": 9, "minute": 23}
